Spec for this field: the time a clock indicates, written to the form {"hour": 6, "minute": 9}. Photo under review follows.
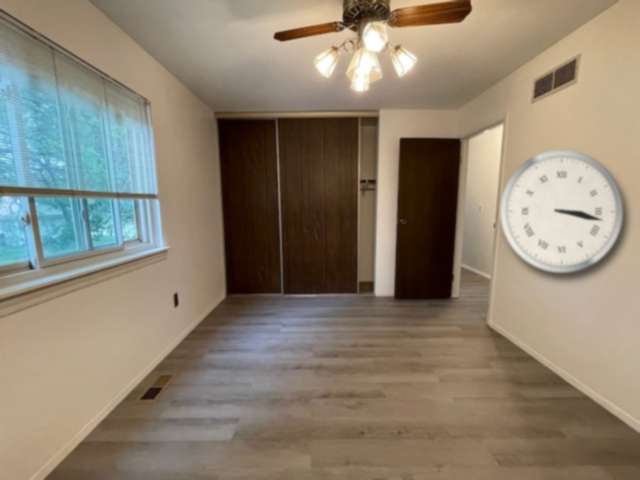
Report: {"hour": 3, "minute": 17}
